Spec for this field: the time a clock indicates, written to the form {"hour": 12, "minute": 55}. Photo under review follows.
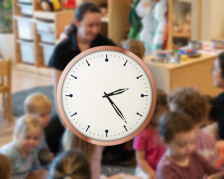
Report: {"hour": 2, "minute": 24}
